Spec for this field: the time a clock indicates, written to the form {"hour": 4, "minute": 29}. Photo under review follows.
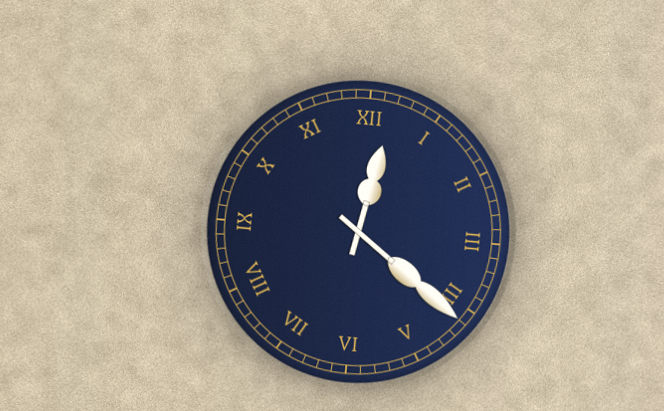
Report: {"hour": 12, "minute": 21}
